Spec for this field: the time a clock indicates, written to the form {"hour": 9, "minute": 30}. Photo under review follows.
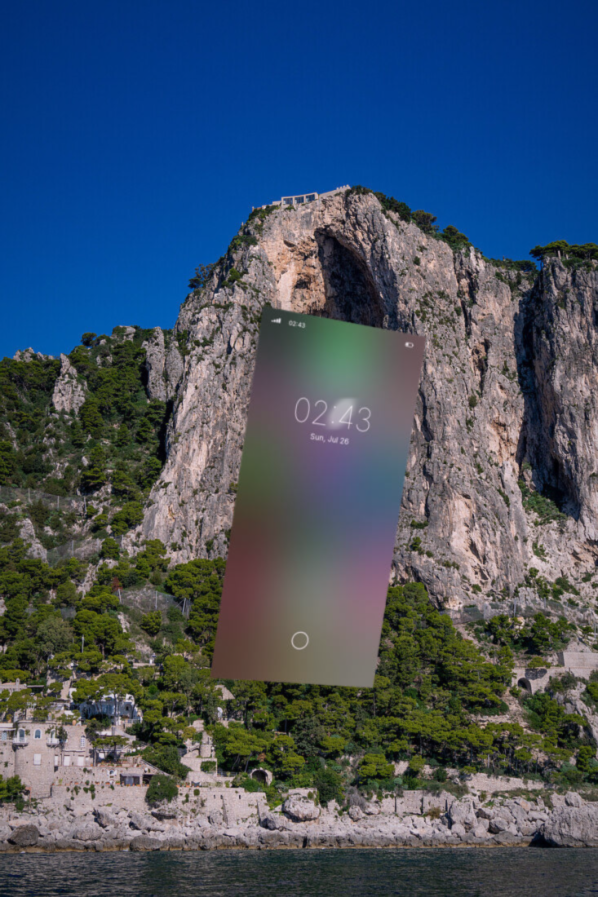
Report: {"hour": 2, "minute": 43}
